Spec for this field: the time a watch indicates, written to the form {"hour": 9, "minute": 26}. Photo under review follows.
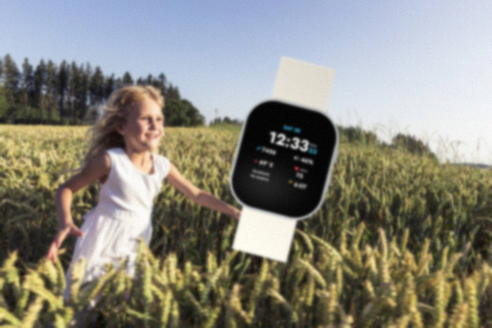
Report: {"hour": 12, "minute": 33}
